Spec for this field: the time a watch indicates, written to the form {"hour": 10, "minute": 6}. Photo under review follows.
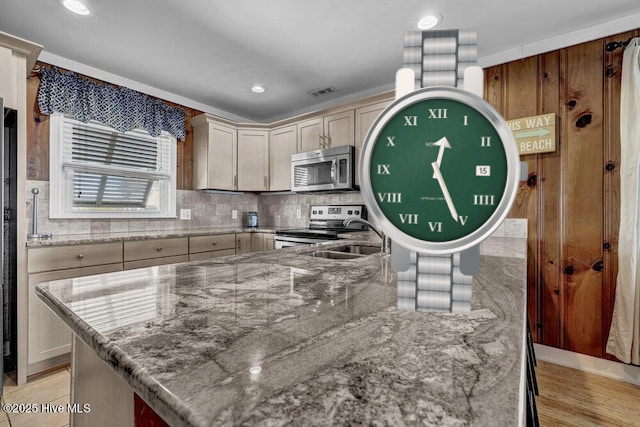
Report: {"hour": 12, "minute": 26}
